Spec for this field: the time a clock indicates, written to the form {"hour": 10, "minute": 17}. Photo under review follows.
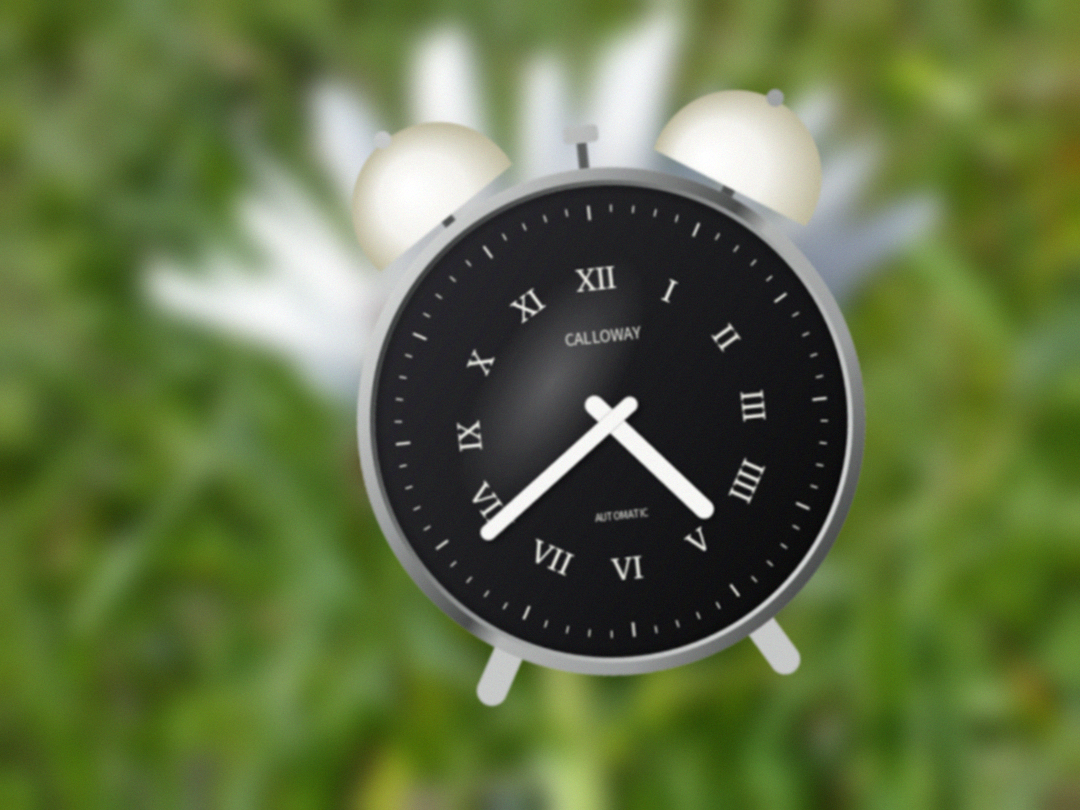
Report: {"hour": 4, "minute": 39}
